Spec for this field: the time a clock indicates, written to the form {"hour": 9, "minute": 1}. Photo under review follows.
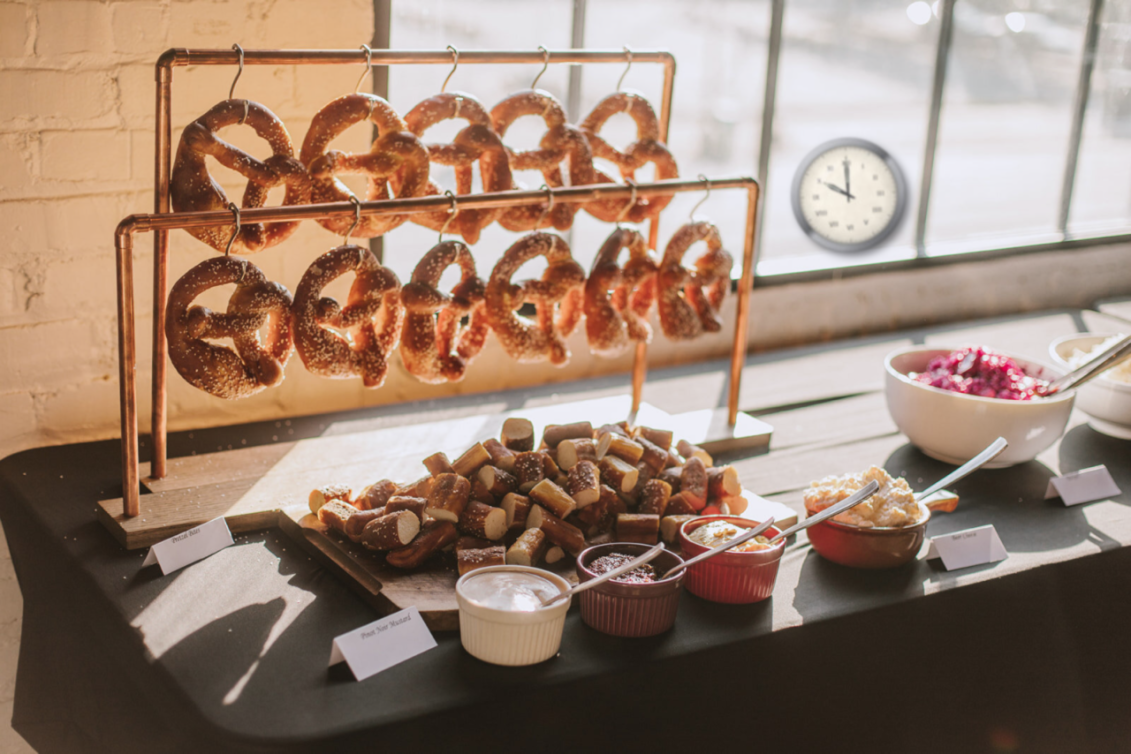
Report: {"hour": 10, "minute": 0}
